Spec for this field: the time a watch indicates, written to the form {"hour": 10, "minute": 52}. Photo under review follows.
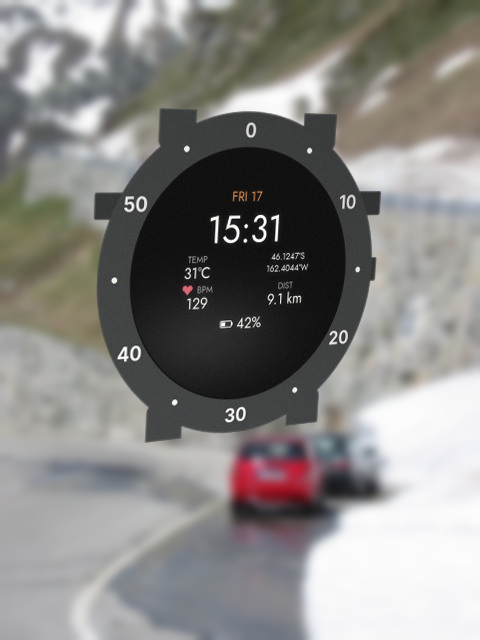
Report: {"hour": 15, "minute": 31}
